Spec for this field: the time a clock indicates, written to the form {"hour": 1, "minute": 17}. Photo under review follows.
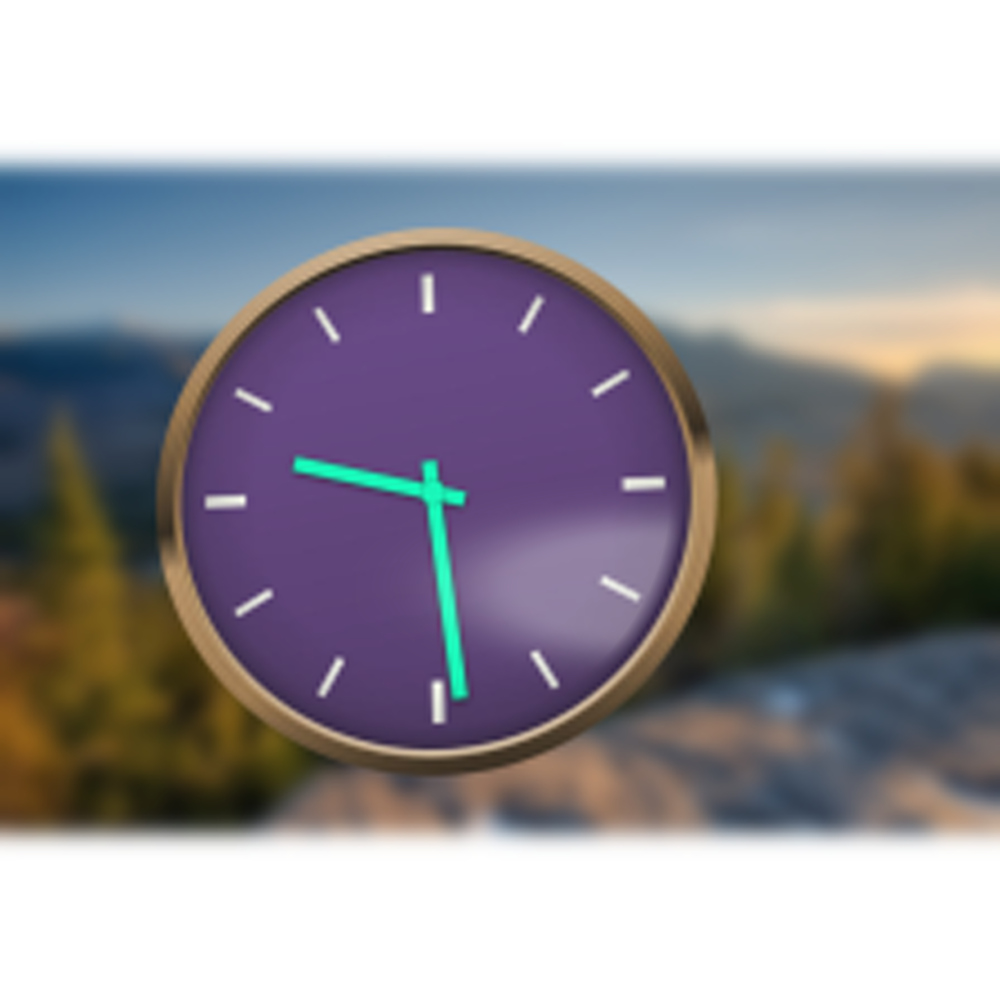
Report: {"hour": 9, "minute": 29}
